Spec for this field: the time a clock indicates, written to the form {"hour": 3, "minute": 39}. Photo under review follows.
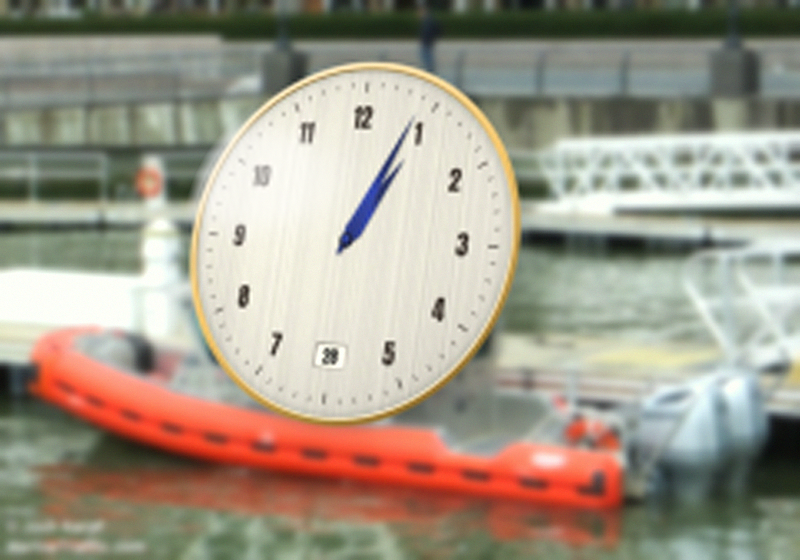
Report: {"hour": 1, "minute": 4}
